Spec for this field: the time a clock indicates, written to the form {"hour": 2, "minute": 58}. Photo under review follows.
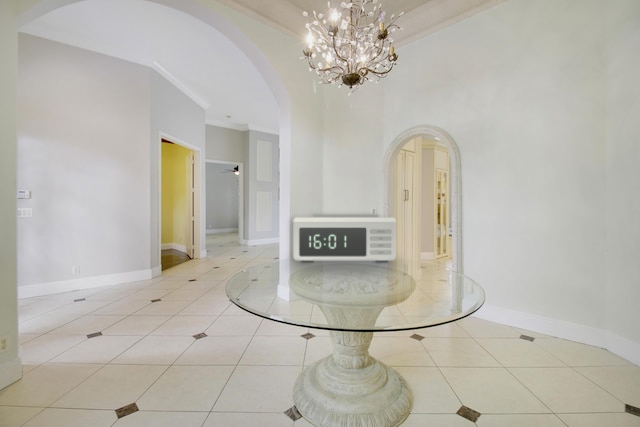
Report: {"hour": 16, "minute": 1}
